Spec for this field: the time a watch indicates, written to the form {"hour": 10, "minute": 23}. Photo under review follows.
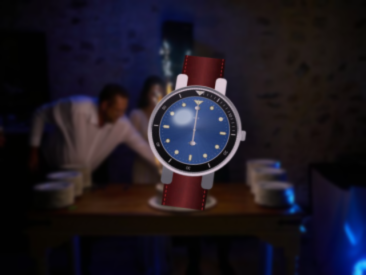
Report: {"hour": 6, "minute": 0}
